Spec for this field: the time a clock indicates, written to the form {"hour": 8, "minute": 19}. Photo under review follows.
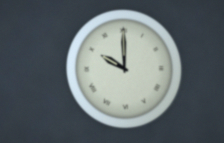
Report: {"hour": 10, "minute": 0}
